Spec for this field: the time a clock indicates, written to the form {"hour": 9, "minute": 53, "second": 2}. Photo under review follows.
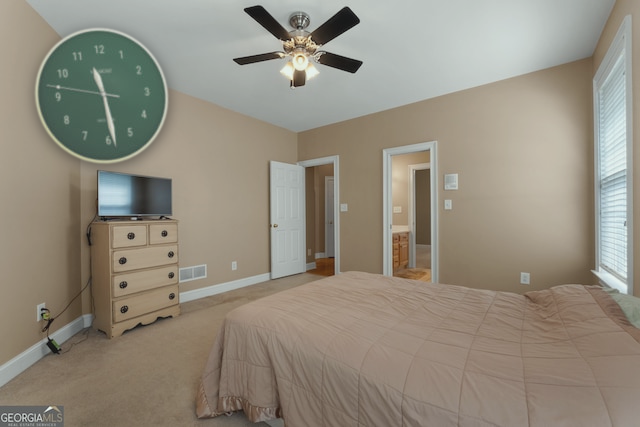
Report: {"hour": 11, "minute": 28, "second": 47}
